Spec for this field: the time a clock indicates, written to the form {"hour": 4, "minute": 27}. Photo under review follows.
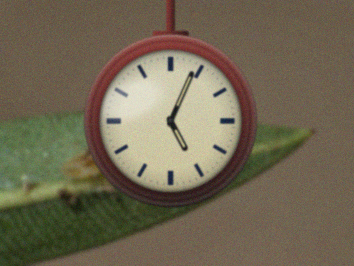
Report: {"hour": 5, "minute": 4}
